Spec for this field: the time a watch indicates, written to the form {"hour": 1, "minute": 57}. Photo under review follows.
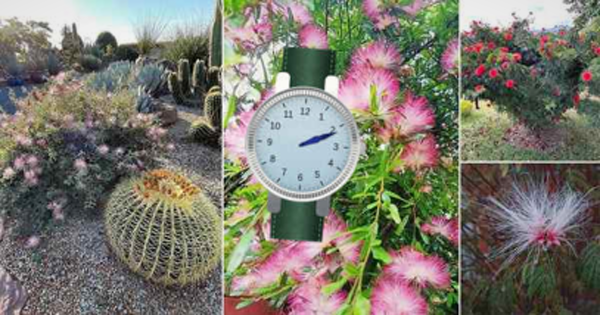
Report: {"hour": 2, "minute": 11}
